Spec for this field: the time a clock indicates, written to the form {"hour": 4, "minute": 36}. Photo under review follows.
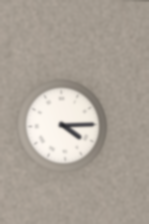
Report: {"hour": 4, "minute": 15}
